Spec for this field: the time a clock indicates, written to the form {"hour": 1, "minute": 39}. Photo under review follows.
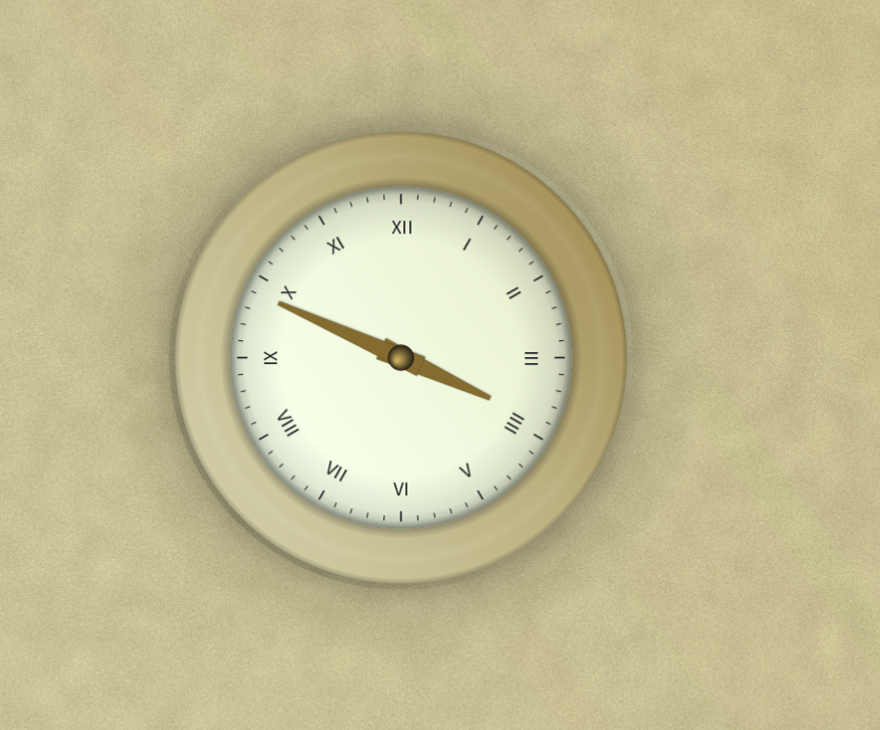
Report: {"hour": 3, "minute": 49}
